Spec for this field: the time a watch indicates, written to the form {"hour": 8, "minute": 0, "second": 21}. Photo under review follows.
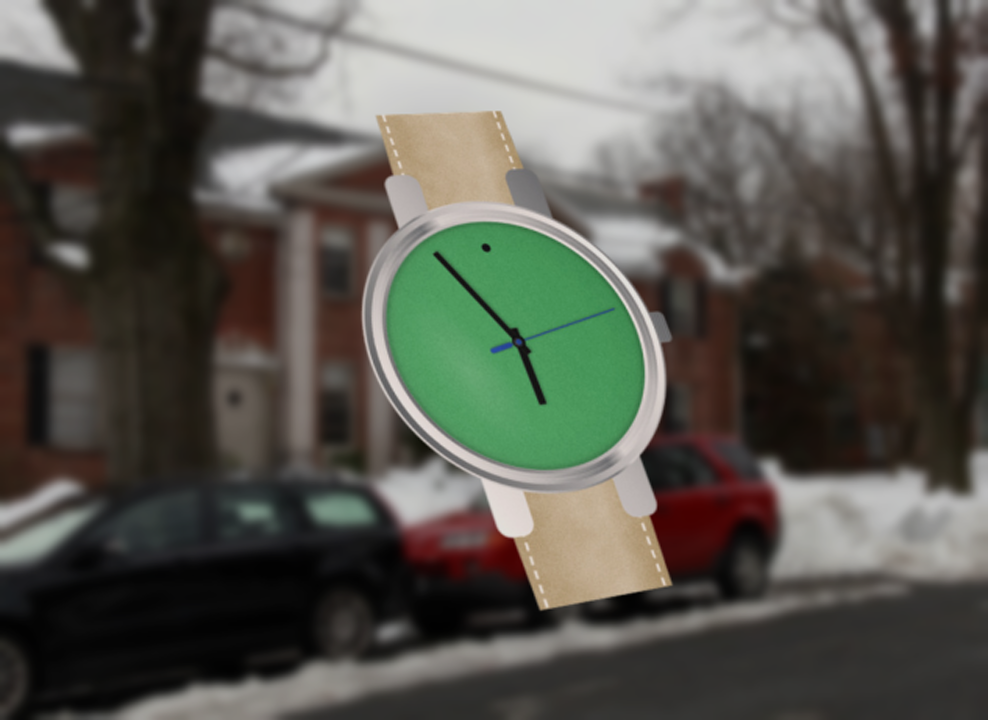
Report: {"hour": 5, "minute": 55, "second": 13}
